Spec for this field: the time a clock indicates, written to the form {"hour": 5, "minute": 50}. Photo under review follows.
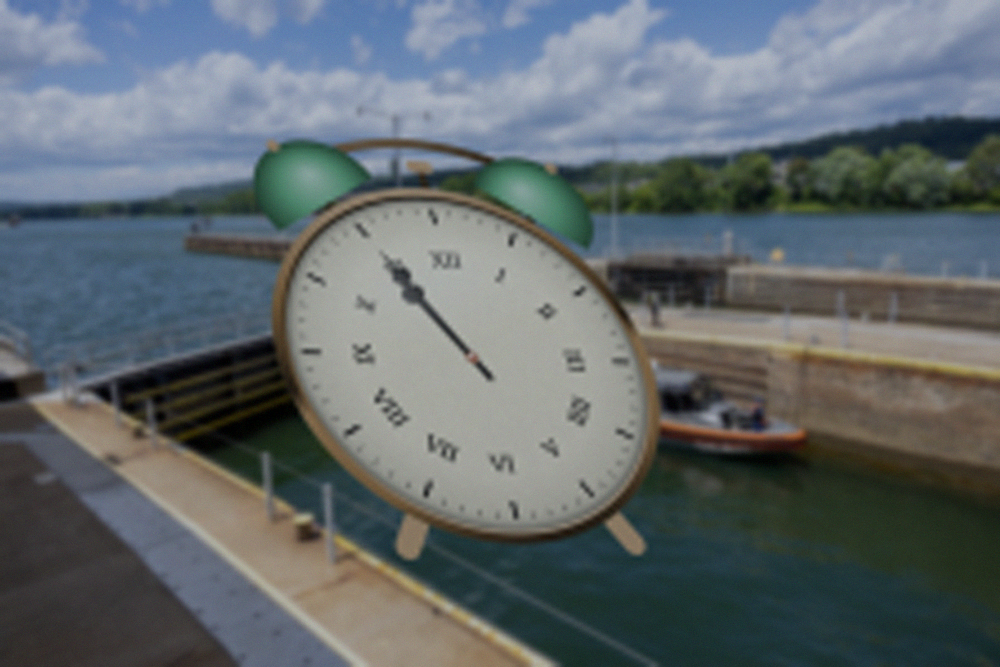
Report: {"hour": 10, "minute": 55}
